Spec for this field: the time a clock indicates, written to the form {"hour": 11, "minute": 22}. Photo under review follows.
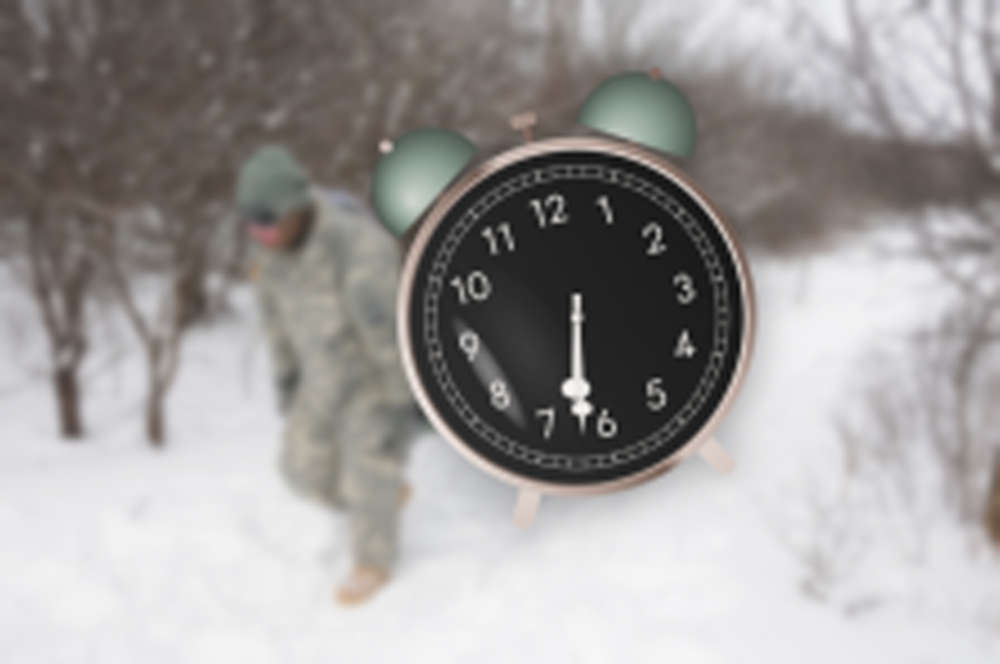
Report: {"hour": 6, "minute": 32}
